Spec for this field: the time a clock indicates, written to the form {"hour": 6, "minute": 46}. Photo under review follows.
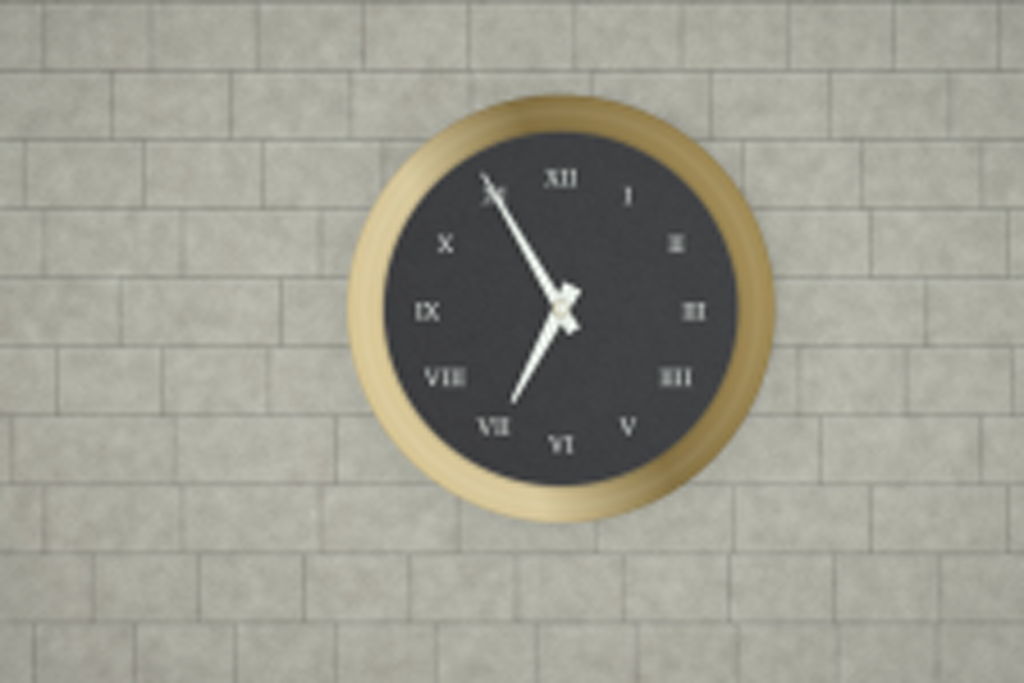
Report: {"hour": 6, "minute": 55}
